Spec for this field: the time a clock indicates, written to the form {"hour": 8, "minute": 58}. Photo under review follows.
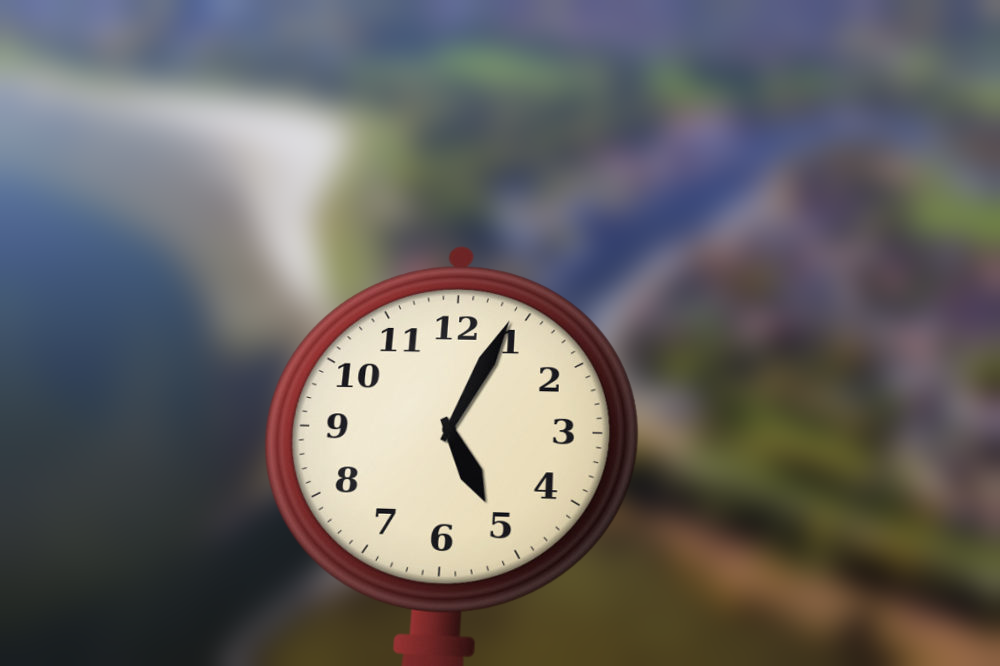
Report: {"hour": 5, "minute": 4}
